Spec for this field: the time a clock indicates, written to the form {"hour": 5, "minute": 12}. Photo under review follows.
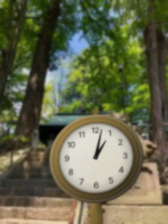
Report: {"hour": 1, "minute": 2}
